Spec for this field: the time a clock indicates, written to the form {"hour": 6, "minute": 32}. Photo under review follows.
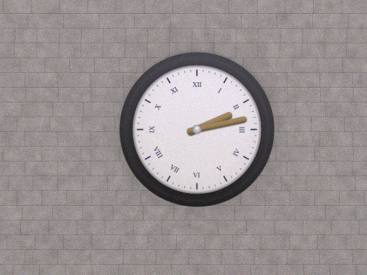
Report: {"hour": 2, "minute": 13}
